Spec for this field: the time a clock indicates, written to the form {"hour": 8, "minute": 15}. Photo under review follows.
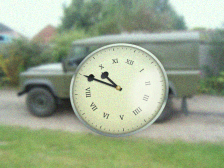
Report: {"hour": 9, "minute": 45}
